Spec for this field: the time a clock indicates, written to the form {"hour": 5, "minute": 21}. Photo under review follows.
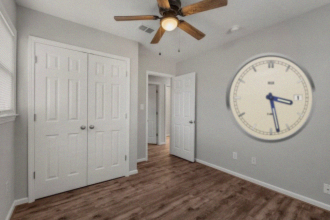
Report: {"hour": 3, "minute": 28}
